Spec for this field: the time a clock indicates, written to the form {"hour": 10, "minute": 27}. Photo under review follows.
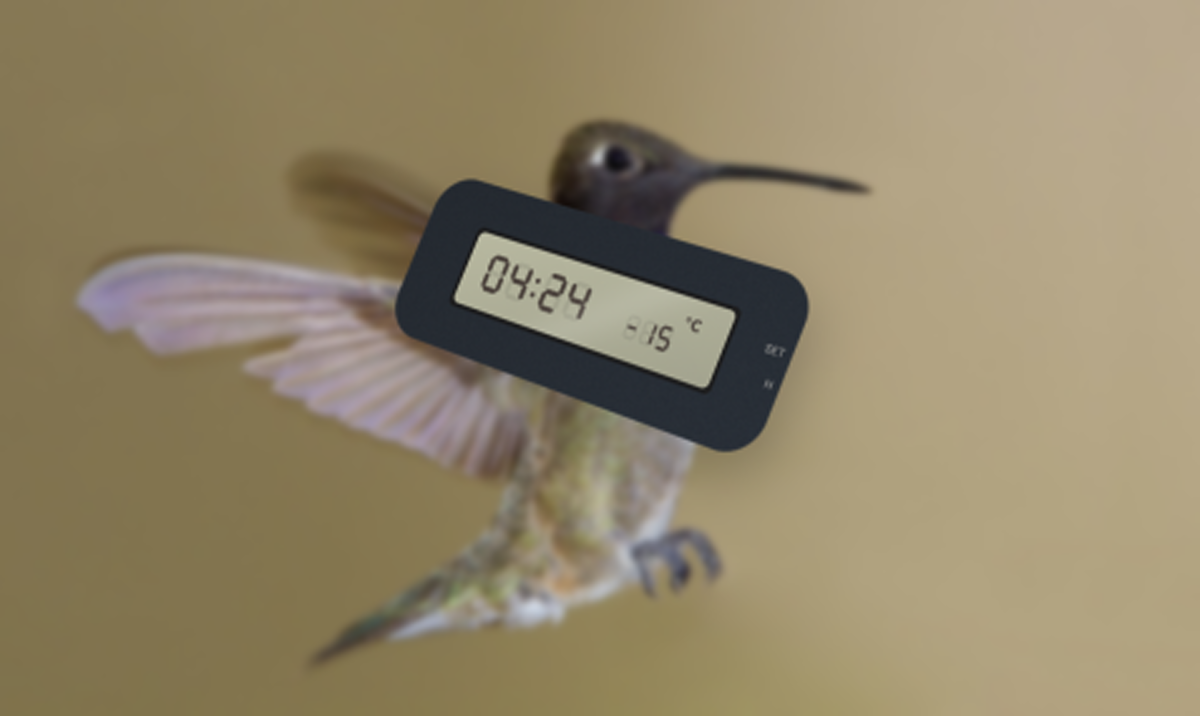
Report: {"hour": 4, "minute": 24}
